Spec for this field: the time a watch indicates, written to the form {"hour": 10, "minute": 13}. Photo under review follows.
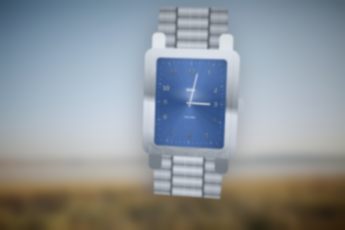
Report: {"hour": 3, "minute": 2}
